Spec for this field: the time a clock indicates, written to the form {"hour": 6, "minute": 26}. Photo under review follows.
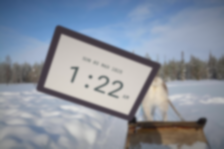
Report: {"hour": 1, "minute": 22}
